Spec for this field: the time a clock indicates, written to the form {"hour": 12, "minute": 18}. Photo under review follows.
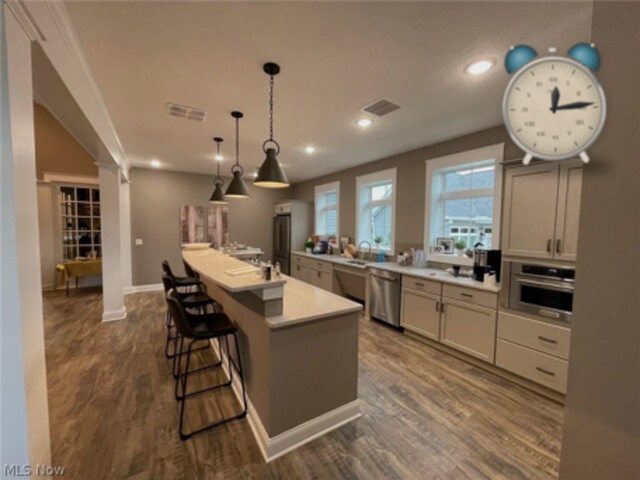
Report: {"hour": 12, "minute": 14}
